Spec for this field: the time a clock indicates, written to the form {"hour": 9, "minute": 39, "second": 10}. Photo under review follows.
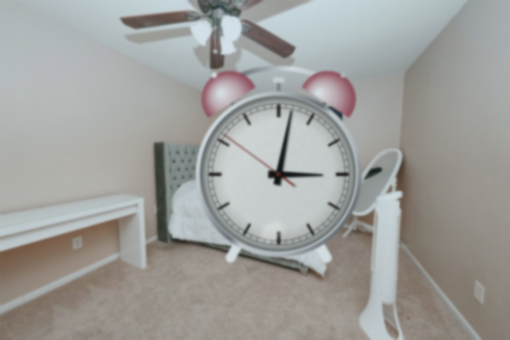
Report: {"hour": 3, "minute": 1, "second": 51}
